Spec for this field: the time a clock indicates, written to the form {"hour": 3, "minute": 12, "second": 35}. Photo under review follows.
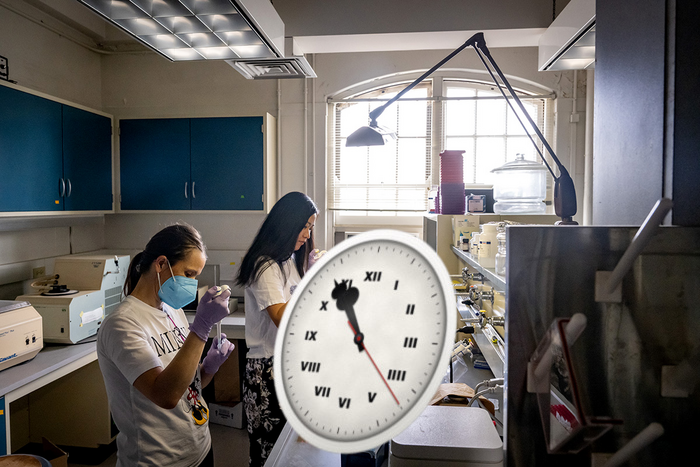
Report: {"hour": 10, "minute": 53, "second": 22}
